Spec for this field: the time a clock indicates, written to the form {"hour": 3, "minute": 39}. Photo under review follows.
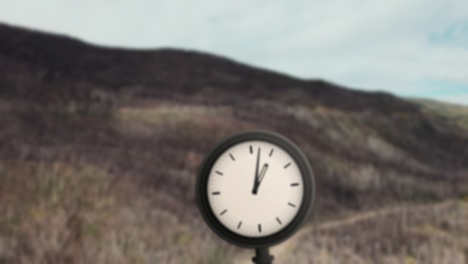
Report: {"hour": 1, "minute": 2}
